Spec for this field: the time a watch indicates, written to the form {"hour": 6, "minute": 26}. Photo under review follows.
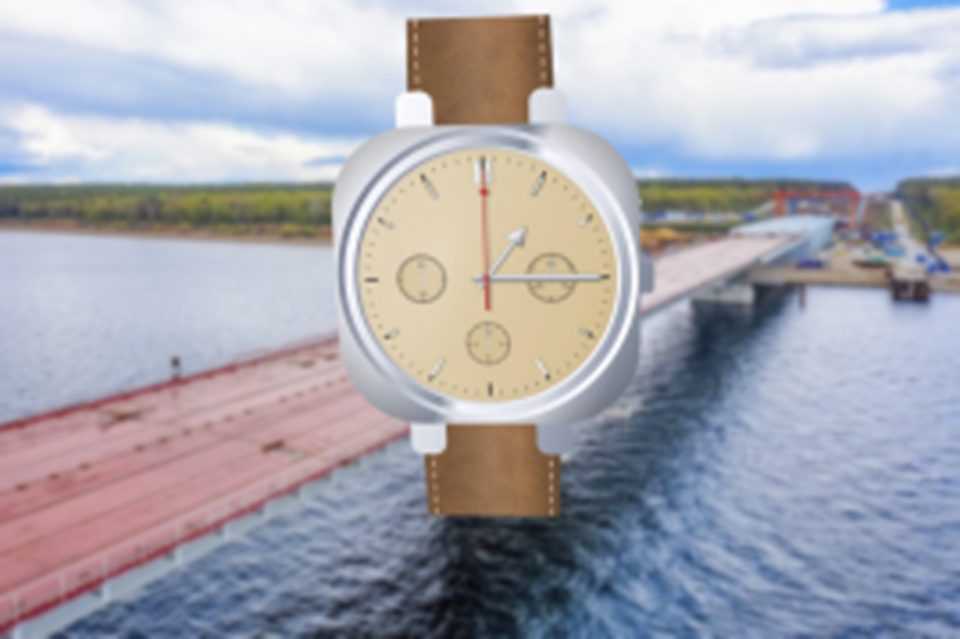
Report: {"hour": 1, "minute": 15}
